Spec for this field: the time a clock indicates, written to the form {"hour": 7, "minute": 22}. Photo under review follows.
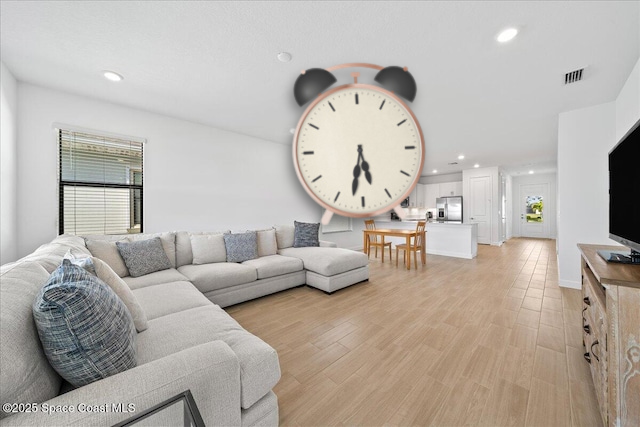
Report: {"hour": 5, "minute": 32}
